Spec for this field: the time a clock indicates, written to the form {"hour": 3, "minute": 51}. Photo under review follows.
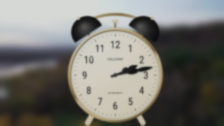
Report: {"hour": 2, "minute": 13}
